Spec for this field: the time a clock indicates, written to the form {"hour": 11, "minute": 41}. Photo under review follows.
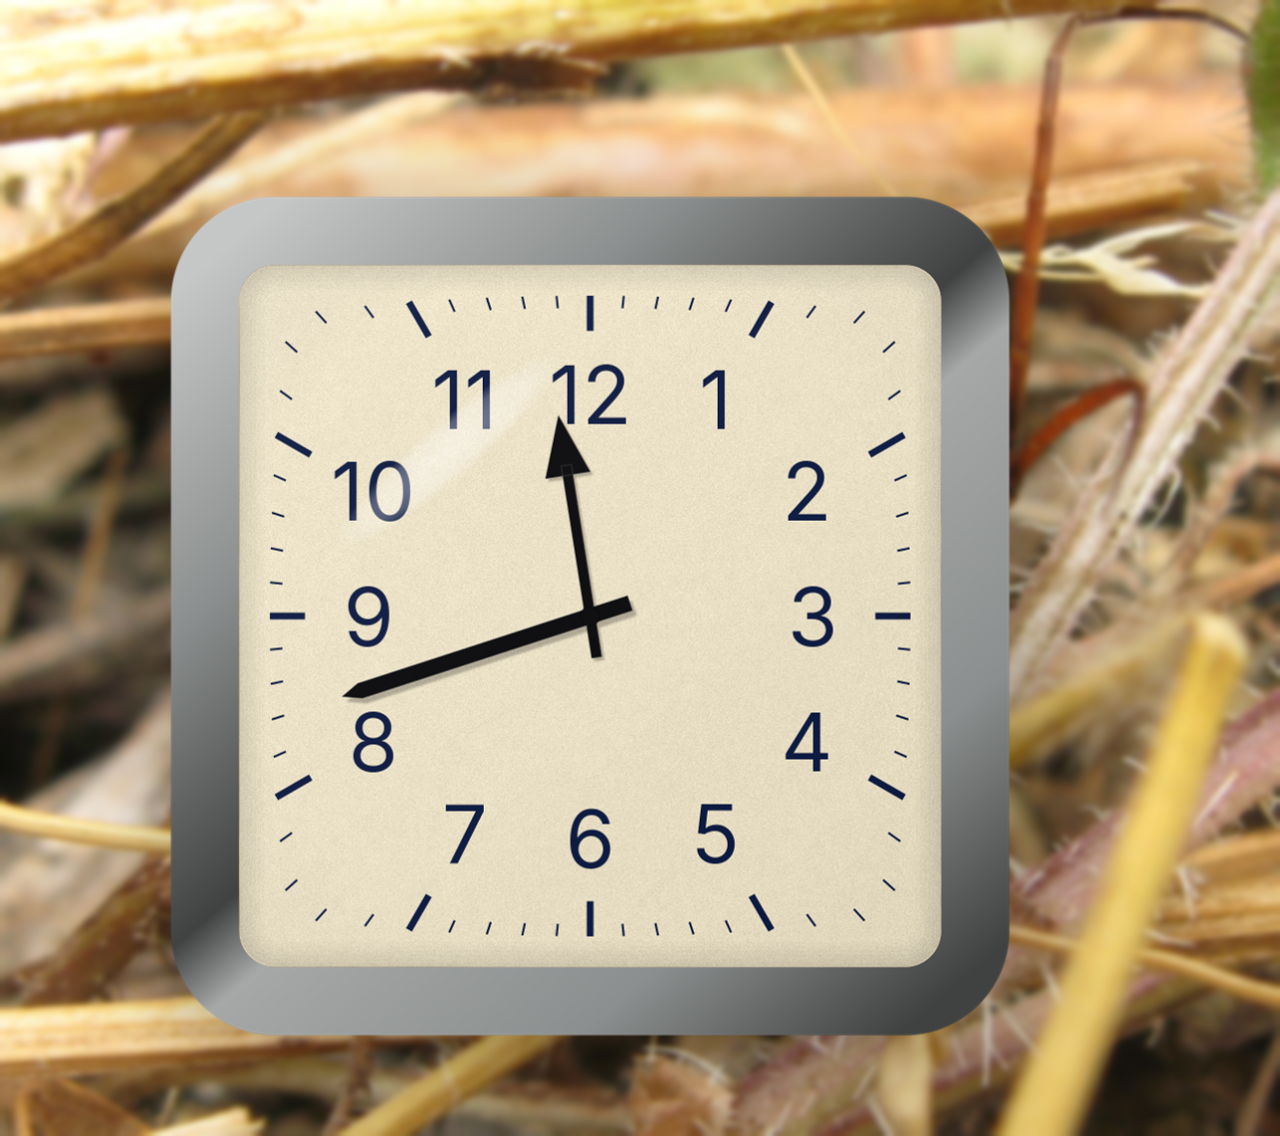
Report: {"hour": 11, "minute": 42}
